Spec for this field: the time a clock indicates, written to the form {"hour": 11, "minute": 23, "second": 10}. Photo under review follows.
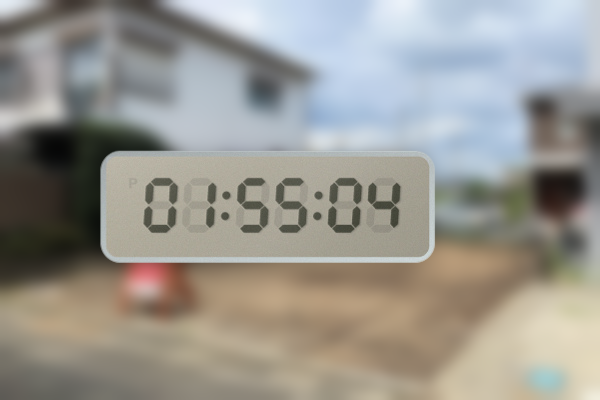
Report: {"hour": 1, "minute": 55, "second": 4}
